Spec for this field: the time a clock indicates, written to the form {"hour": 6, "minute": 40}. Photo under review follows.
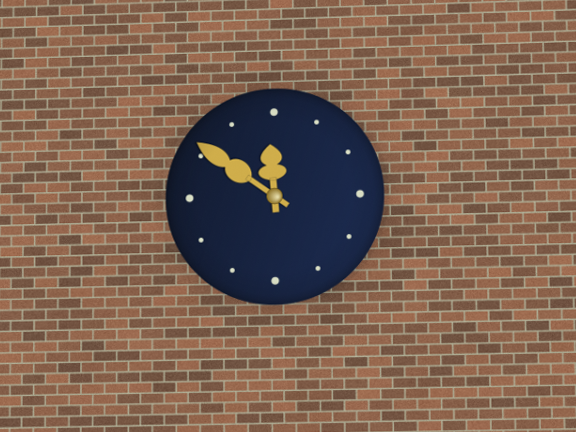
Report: {"hour": 11, "minute": 51}
